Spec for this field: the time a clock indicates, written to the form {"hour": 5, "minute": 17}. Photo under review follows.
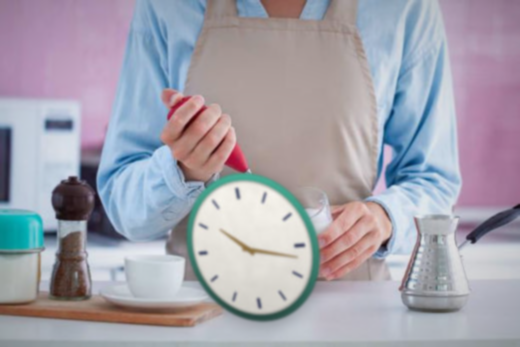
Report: {"hour": 10, "minute": 17}
